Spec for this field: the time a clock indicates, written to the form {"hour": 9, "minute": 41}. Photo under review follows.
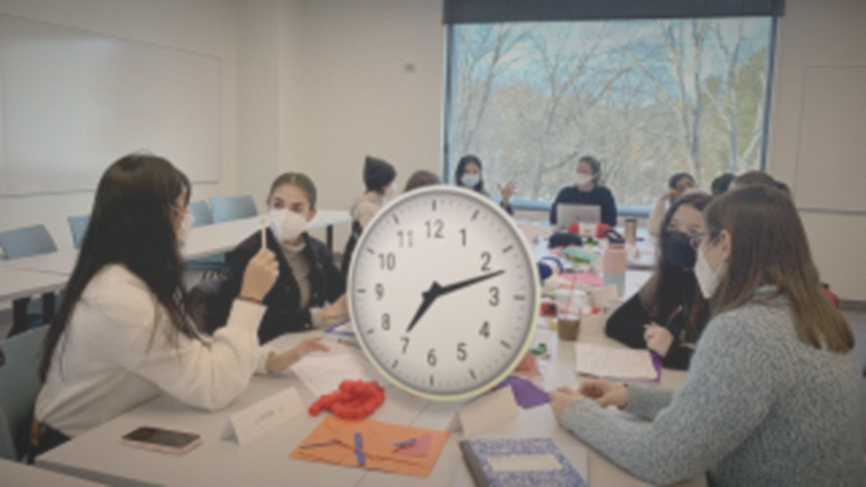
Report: {"hour": 7, "minute": 12}
